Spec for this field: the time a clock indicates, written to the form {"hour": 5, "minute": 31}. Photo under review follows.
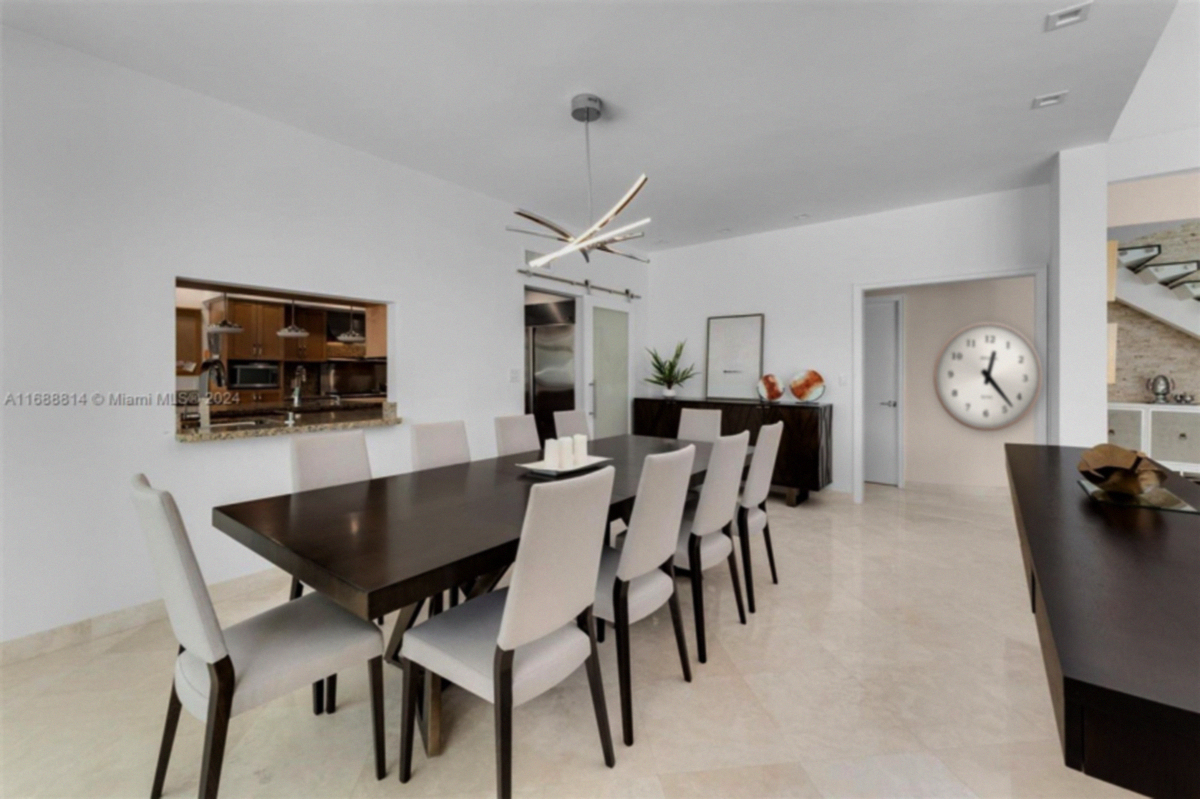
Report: {"hour": 12, "minute": 23}
